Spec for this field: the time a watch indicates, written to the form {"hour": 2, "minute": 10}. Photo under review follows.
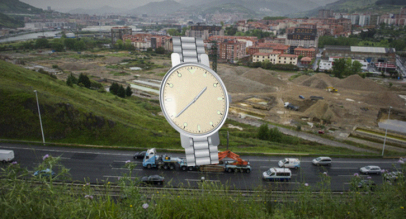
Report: {"hour": 1, "minute": 39}
